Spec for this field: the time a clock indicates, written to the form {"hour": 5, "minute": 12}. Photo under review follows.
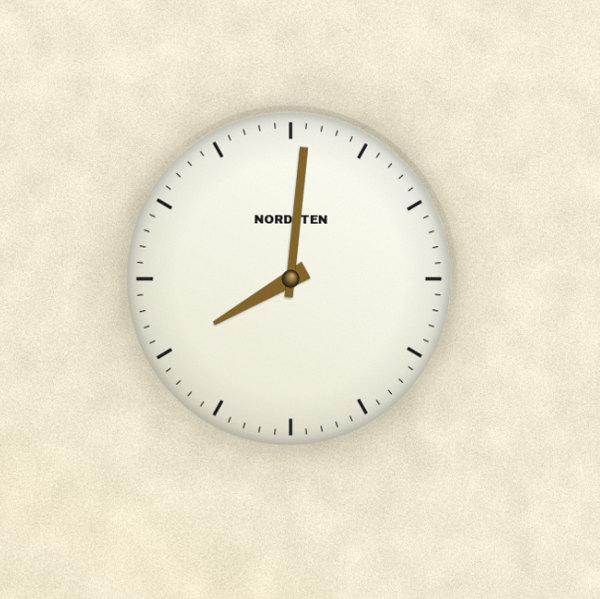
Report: {"hour": 8, "minute": 1}
